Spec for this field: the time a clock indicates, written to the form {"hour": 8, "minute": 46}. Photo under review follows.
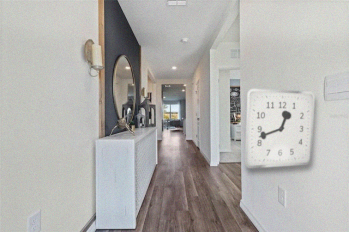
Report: {"hour": 12, "minute": 42}
